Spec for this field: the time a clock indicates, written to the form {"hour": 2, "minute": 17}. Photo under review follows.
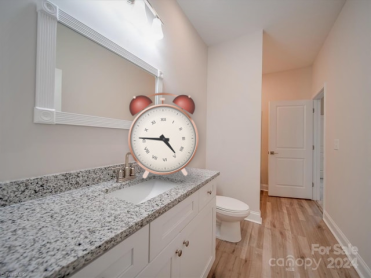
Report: {"hour": 4, "minute": 46}
